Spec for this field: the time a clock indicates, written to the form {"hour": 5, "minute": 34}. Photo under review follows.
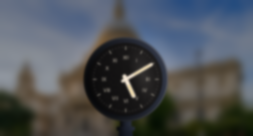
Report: {"hour": 5, "minute": 10}
